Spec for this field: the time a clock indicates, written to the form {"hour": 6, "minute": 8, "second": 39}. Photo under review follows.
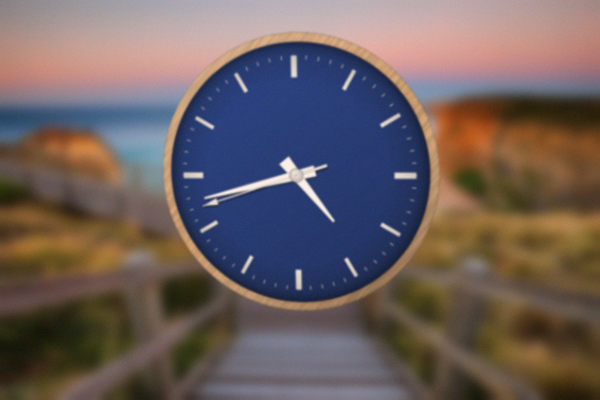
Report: {"hour": 4, "minute": 42, "second": 42}
